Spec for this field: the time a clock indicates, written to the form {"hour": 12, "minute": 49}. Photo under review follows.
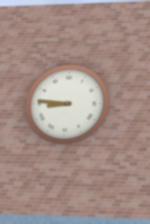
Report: {"hour": 8, "minute": 46}
